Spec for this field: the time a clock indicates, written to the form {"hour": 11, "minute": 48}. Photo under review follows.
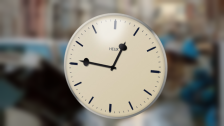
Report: {"hour": 12, "minute": 46}
